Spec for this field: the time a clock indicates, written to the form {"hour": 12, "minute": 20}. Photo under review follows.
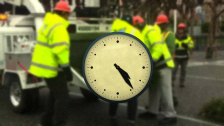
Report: {"hour": 4, "minute": 24}
